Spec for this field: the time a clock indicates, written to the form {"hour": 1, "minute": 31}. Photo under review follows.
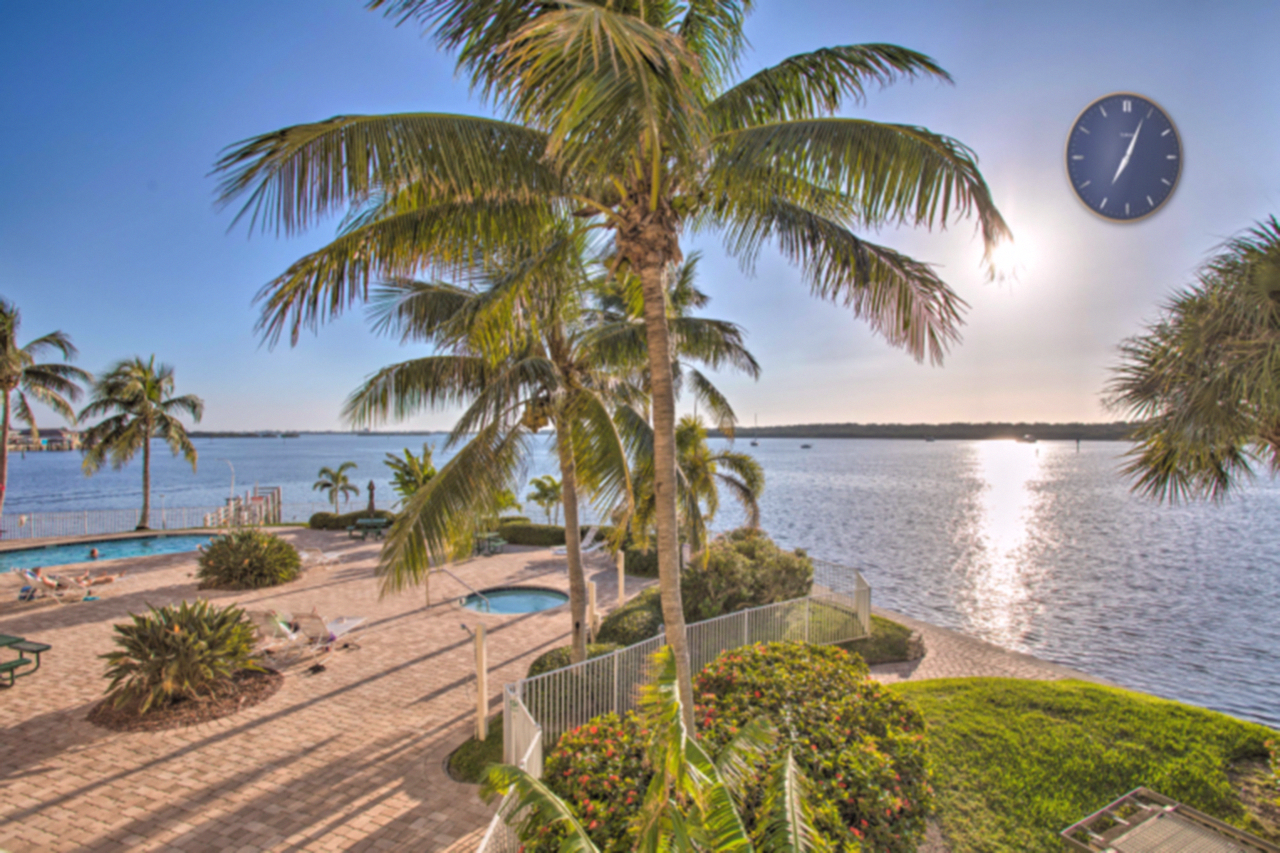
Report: {"hour": 7, "minute": 4}
